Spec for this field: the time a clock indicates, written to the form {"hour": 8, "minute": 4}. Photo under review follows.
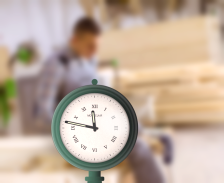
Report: {"hour": 11, "minute": 47}
